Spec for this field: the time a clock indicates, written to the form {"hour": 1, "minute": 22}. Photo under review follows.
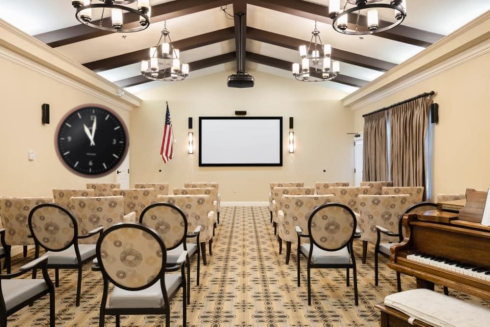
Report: {"hour": 11, "minute": 1}
